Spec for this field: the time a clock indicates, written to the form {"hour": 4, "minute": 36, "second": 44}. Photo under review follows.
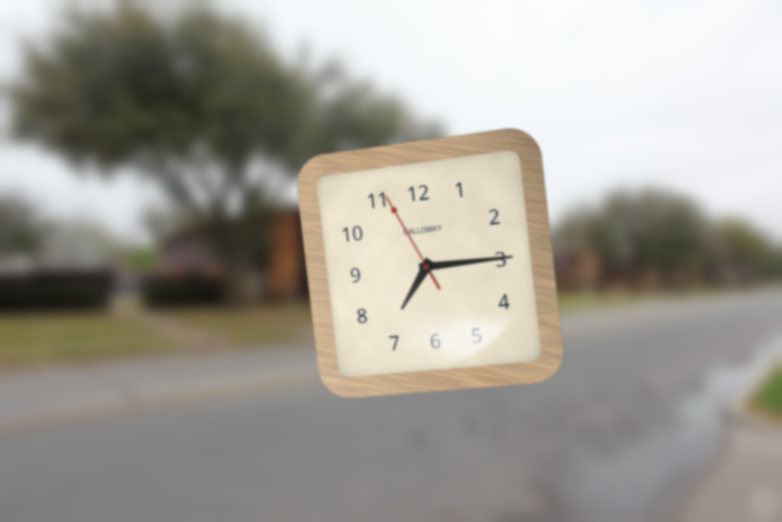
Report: {"hour": 7, "minute": 14, "second": 56}
